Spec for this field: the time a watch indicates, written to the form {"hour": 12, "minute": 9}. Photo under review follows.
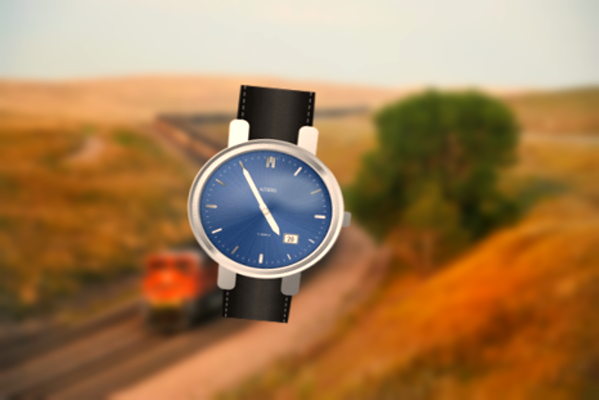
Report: {"hour": 4, "minute": 55}
